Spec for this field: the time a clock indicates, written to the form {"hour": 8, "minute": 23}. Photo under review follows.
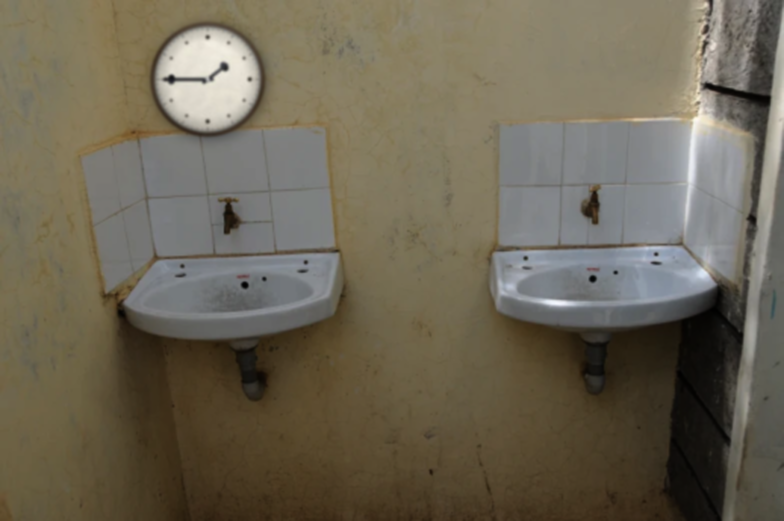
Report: {"hour": 1, "minute": 45}
